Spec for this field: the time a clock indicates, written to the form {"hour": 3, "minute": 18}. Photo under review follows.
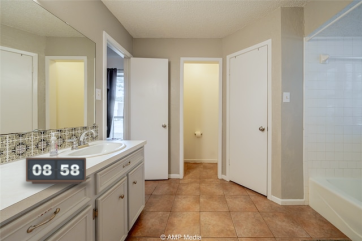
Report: {"hour": 8, "minute": 58}
